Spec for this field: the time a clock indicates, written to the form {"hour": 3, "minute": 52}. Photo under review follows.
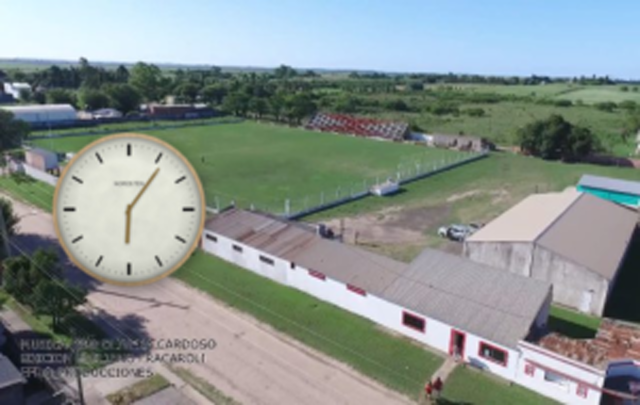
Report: {"hour": 6, "minute": 6}
